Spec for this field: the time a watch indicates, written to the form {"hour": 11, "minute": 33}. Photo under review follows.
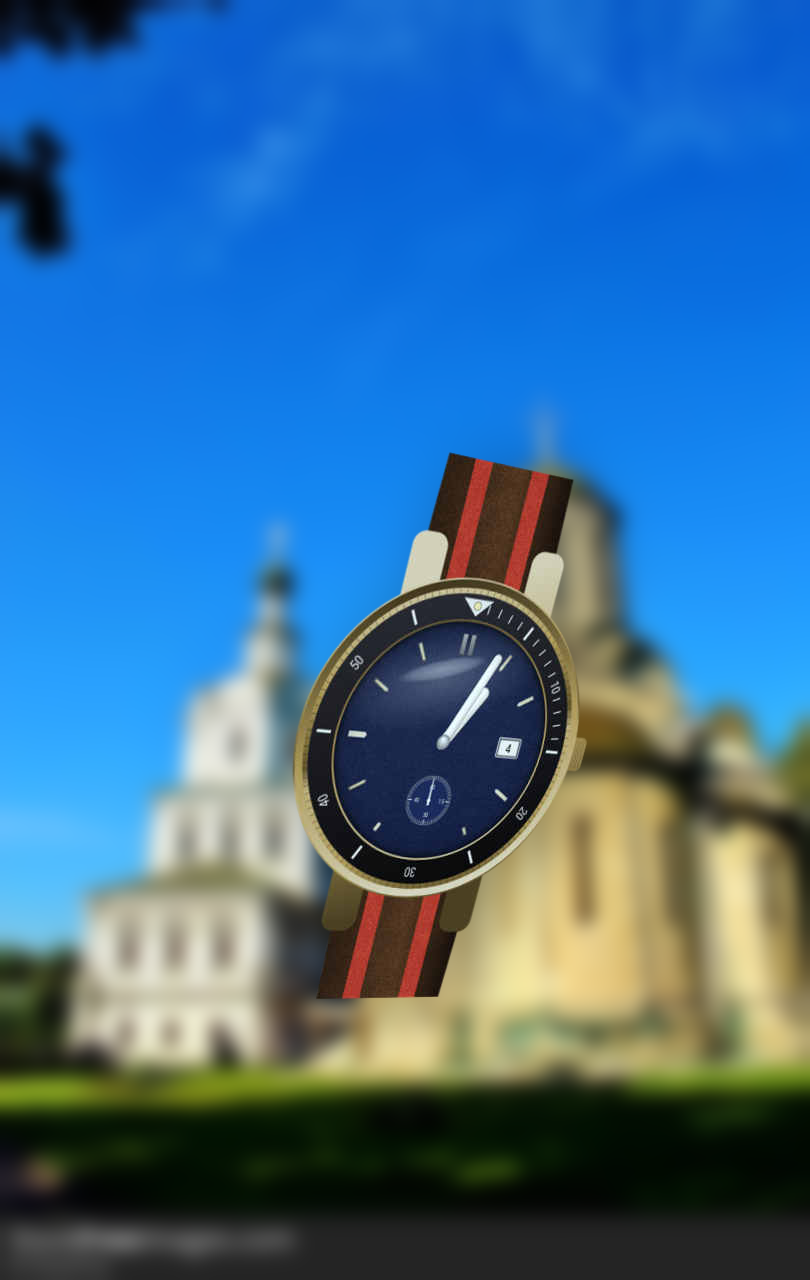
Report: {"hour": 1, "minute": 4}
